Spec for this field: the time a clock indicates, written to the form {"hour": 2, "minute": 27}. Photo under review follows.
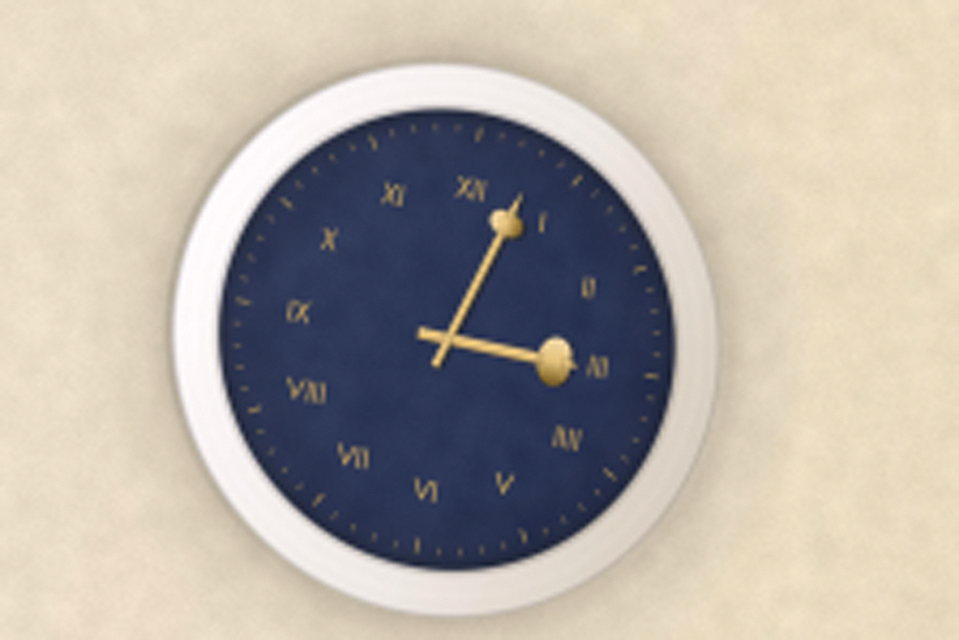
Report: {"hour": 3, "minute": 3}
